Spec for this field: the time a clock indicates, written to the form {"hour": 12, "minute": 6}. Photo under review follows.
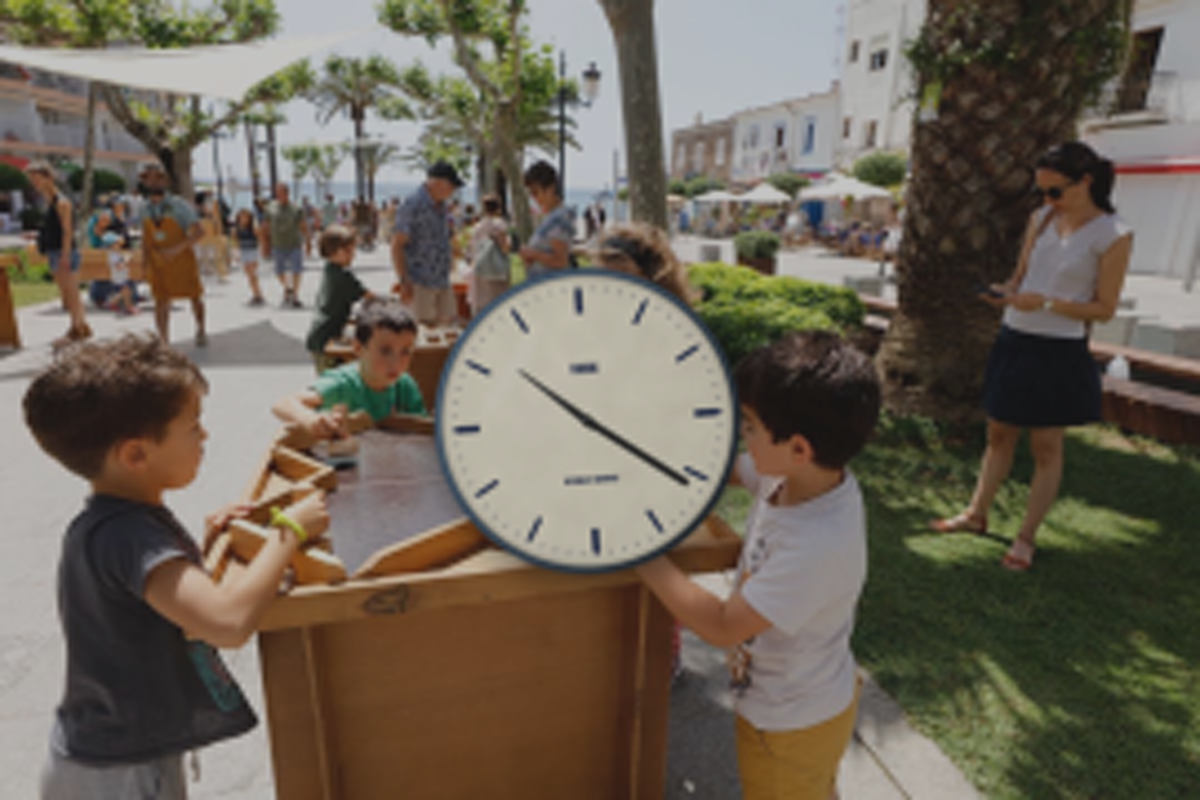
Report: {"hour": 10, "minute": 21}
